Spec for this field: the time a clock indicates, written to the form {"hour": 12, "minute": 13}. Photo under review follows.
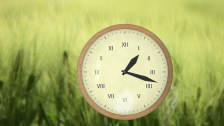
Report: {"hour": 1, "minute": 18}
